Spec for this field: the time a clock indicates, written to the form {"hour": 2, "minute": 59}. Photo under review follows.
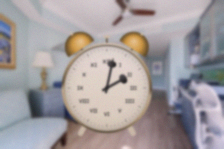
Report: {"hour": 2, "minute": 2}
